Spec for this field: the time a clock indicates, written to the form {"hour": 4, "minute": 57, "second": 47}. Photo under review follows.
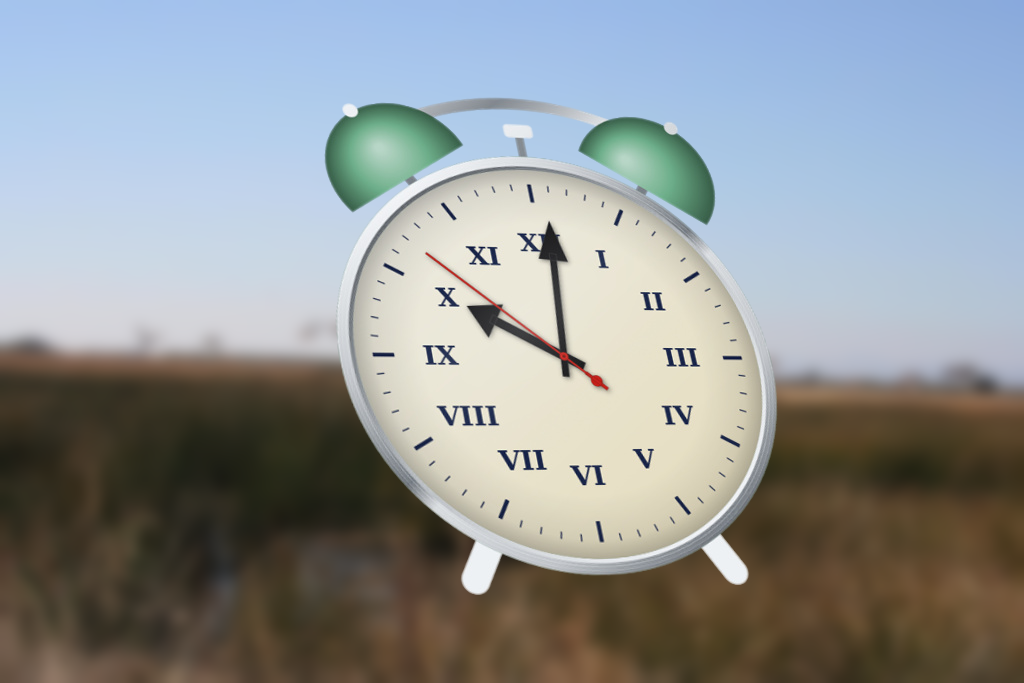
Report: {"hour": 10, "minute": 0, "second": 52}
